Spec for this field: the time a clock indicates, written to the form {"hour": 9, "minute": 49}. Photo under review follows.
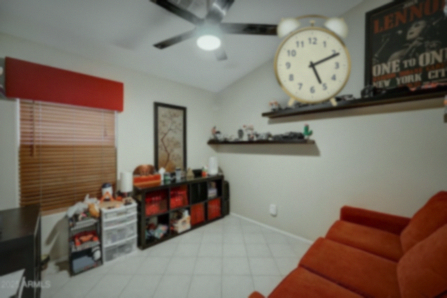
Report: {"hour": 5, "minute": 11}
